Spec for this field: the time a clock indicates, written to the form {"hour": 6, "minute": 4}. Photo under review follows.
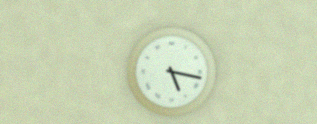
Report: {"hour": 5, "minute": 17}
